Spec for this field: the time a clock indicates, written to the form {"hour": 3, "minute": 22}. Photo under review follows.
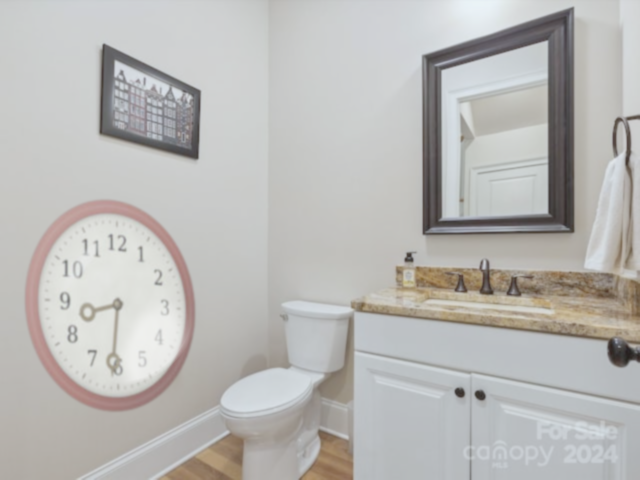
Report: {"hour": 8, "minute": 31}
